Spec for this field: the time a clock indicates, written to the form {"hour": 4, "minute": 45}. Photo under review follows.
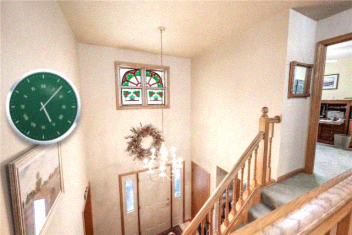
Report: {"hour": 5, "minute": 7}
